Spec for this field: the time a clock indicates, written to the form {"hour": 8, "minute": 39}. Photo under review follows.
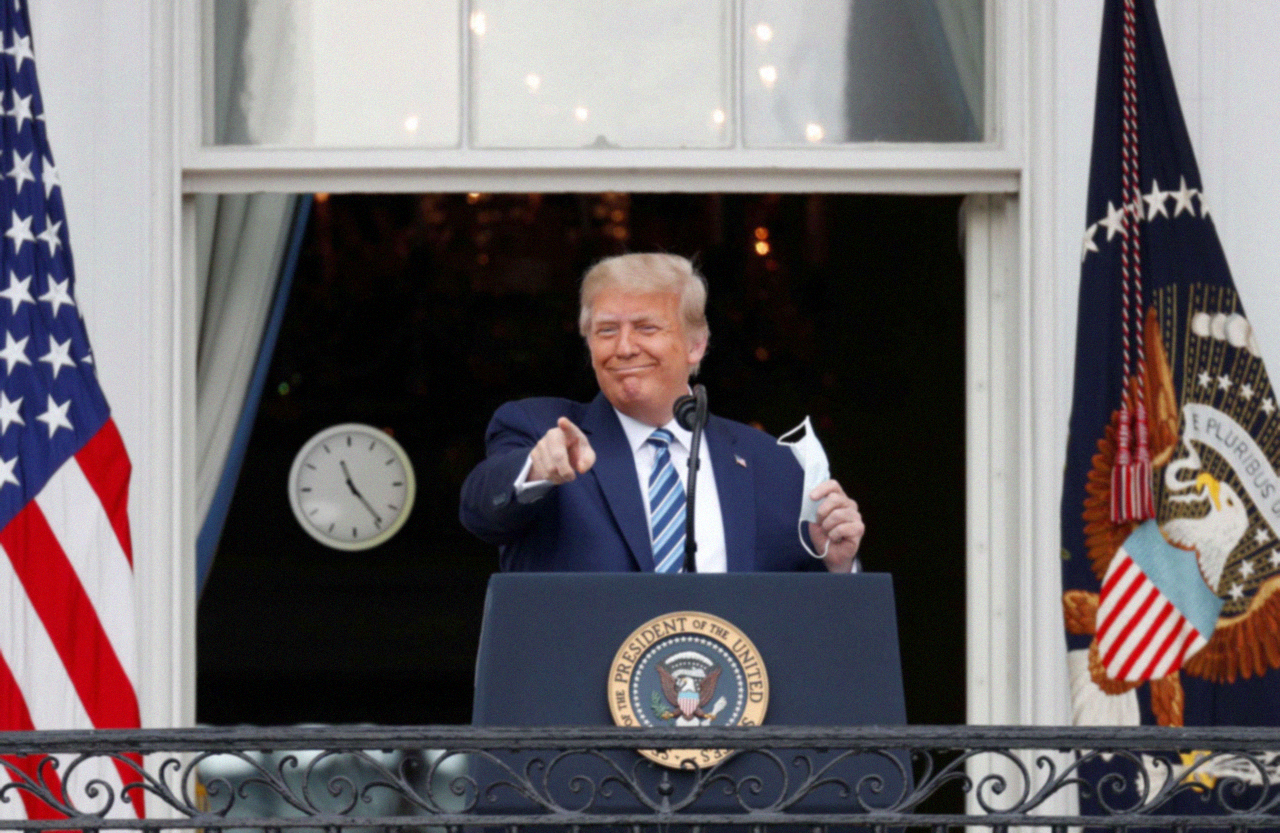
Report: {"hour": 11, "minute": 24}
